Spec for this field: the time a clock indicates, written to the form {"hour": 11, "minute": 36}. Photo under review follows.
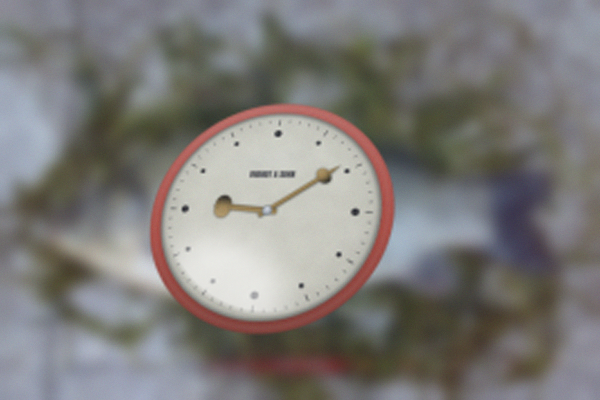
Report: {"hour": 9, "minute": 9}
